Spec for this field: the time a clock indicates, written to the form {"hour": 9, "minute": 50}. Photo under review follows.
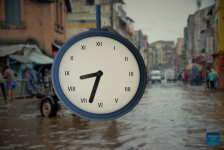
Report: {"hour": 8, "minute": 33}
